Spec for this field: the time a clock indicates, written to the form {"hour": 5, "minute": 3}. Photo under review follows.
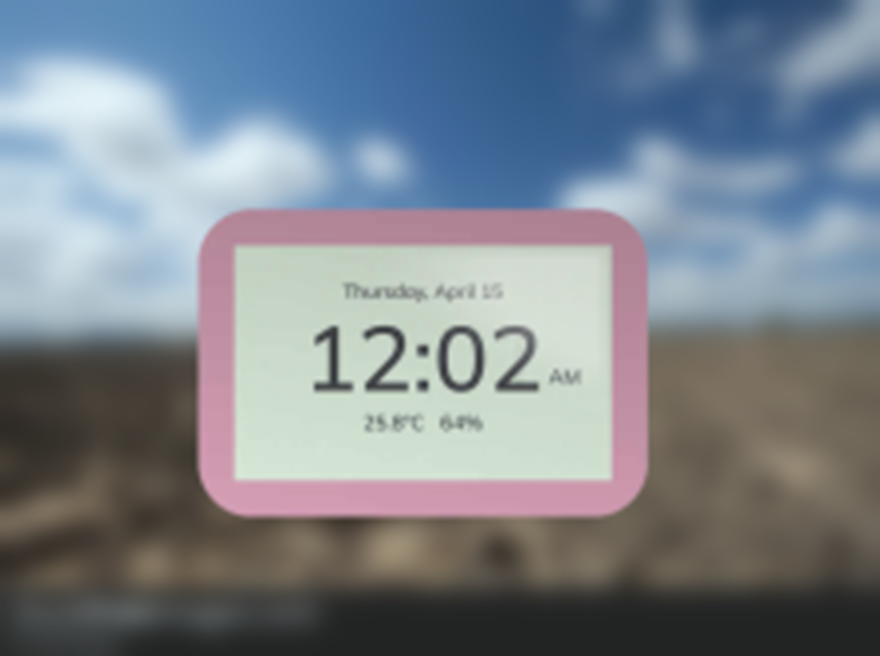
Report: {"hour": 12, "minute": 2}
